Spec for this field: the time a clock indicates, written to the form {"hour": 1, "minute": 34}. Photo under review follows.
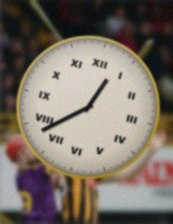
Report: {"hour": 12, "minute": 38}
